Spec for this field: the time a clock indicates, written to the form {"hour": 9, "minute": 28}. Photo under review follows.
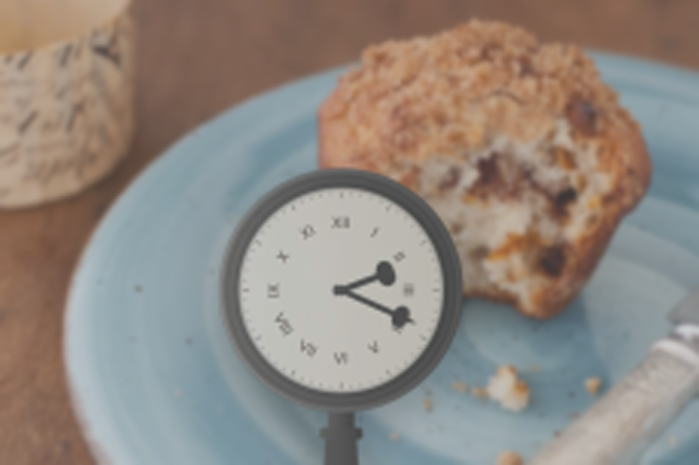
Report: {"hour": 2, "minute": 19}
